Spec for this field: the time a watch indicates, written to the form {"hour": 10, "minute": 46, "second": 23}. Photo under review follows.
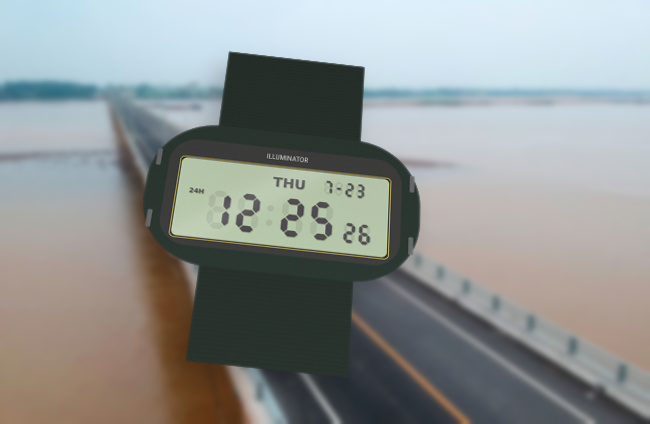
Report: {"hour": 12, "minute": 25, "second": 26}
